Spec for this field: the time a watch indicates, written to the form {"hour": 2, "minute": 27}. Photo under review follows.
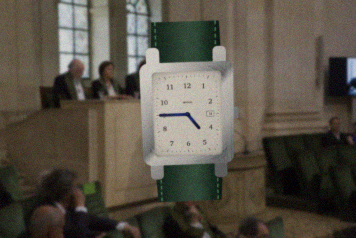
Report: {"hour": 4, "minute": 45}
